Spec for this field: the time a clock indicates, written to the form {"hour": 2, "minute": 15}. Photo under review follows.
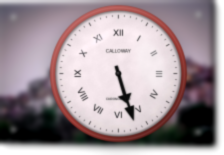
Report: {"hour": 5, "minute": 27}
